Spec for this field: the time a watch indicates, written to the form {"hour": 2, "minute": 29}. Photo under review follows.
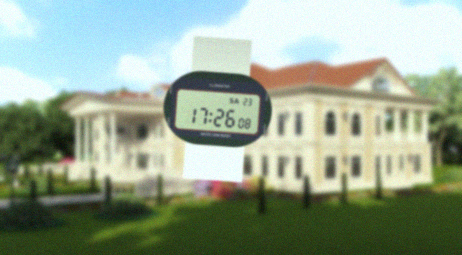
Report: {"hour": 17, "minute": 26}
